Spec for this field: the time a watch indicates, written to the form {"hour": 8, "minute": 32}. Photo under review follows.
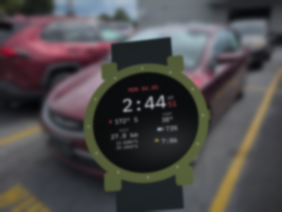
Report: {"hour": 2, "minute": 44}
